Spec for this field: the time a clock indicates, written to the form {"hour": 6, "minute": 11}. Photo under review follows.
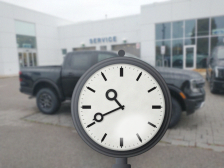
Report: {"hour": 10, "minute": 41}
